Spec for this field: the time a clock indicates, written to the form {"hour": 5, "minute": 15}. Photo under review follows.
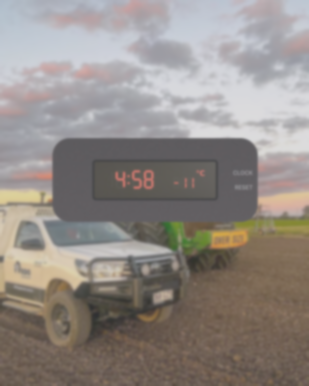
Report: {"hour": 4, "minute": 58}
